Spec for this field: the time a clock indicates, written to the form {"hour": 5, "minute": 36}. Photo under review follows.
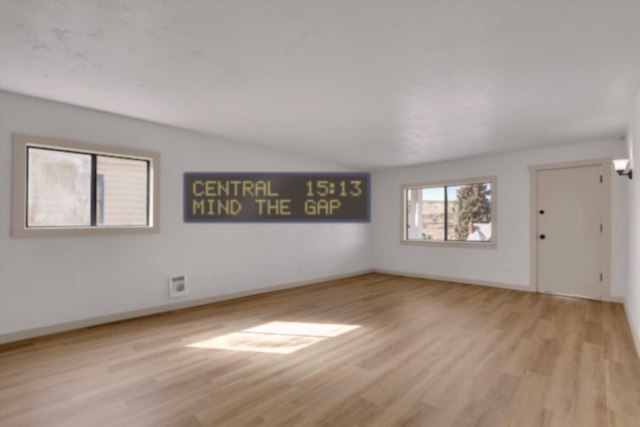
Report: {"hour": 15, "minute": 13}
